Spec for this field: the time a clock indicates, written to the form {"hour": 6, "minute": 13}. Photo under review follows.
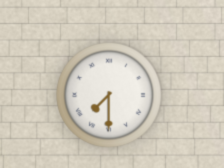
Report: {"hour": 7, "minute": 30}
